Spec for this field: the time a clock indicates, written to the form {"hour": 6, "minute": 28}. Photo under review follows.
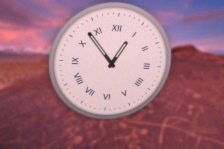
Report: {"hour": 12, "minute": 53}
